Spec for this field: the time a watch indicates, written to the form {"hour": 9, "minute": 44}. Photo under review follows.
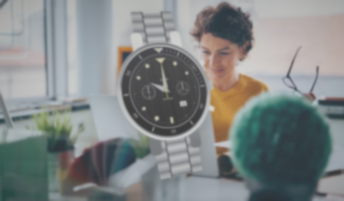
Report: {"hour": 10, "minute": 0}
